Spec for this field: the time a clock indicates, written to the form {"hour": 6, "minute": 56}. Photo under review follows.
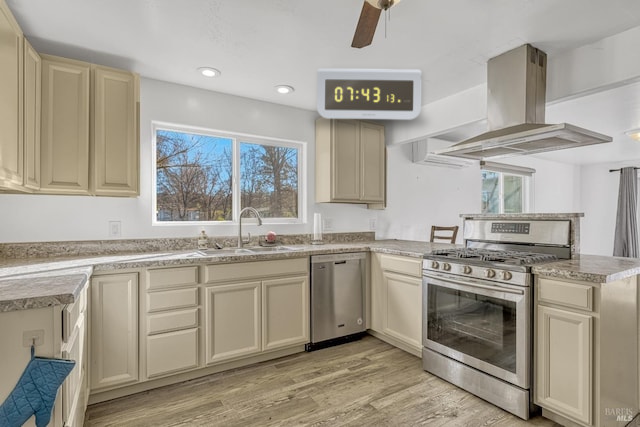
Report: {"hour": 7, "minute": 43}
